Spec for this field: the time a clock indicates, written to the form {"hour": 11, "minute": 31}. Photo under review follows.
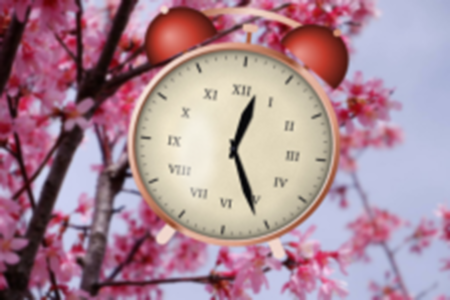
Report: {"hour": 12, "minute": 26}
